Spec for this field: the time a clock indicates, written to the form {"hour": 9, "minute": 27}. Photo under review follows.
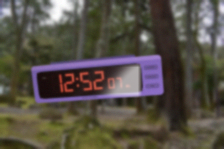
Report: {"hour": 12, "minute": 52}
